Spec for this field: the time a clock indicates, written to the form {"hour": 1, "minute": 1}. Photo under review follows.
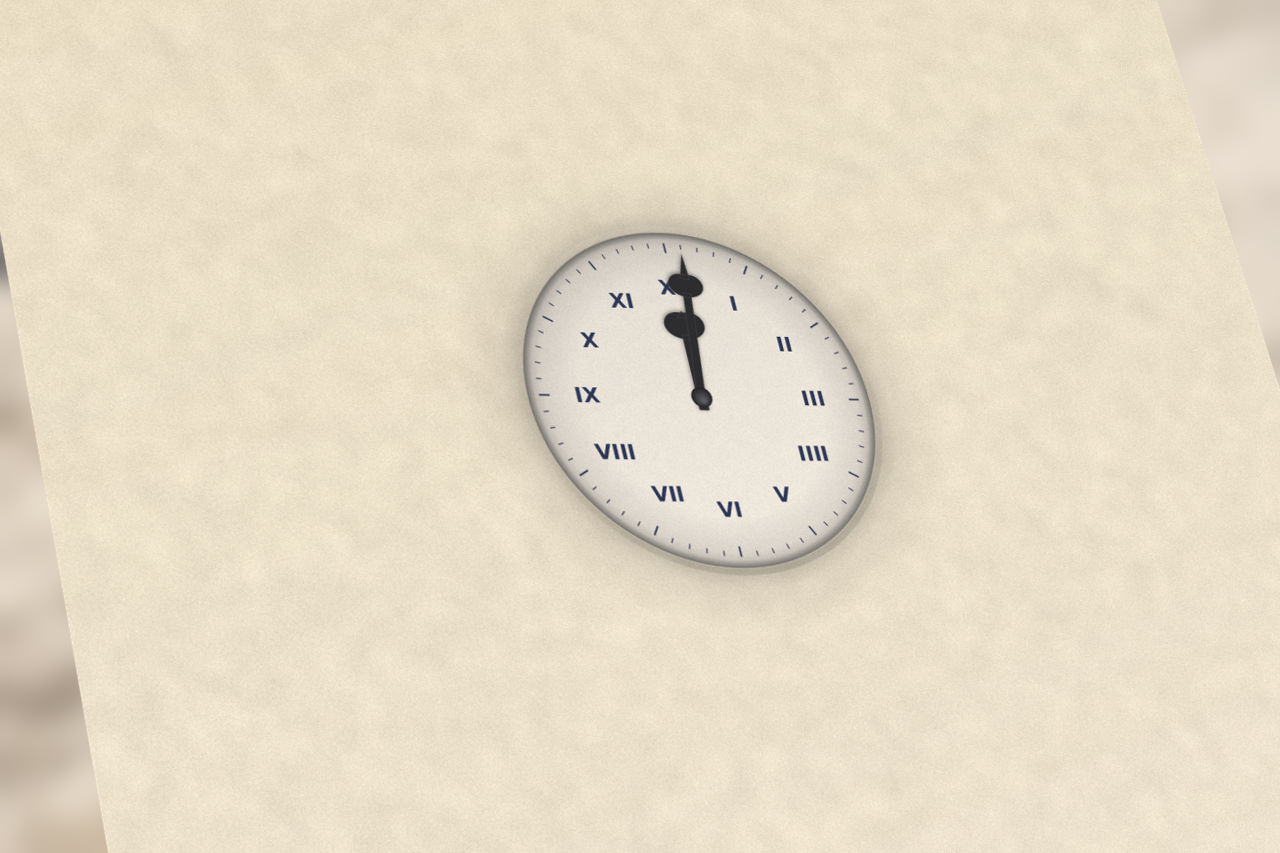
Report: {"hour": 12, "minute": 1}
